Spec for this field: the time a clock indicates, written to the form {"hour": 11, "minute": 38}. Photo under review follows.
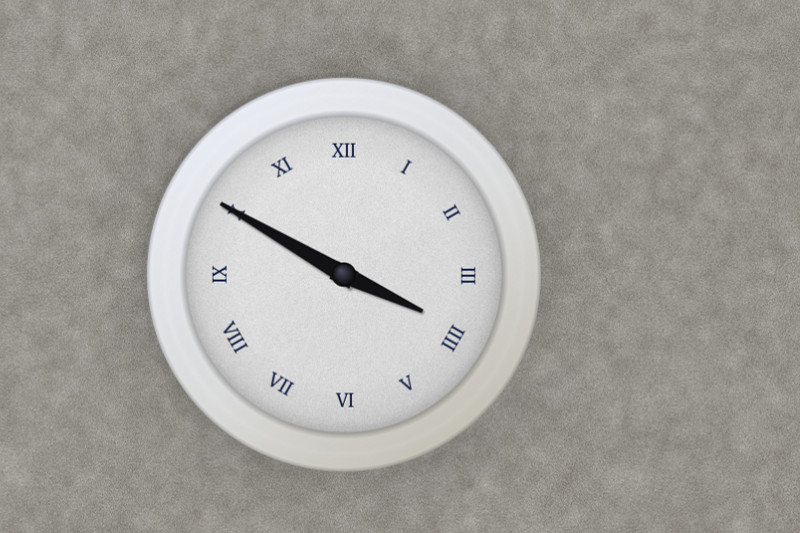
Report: {"hour": 3, "minute": 50}
